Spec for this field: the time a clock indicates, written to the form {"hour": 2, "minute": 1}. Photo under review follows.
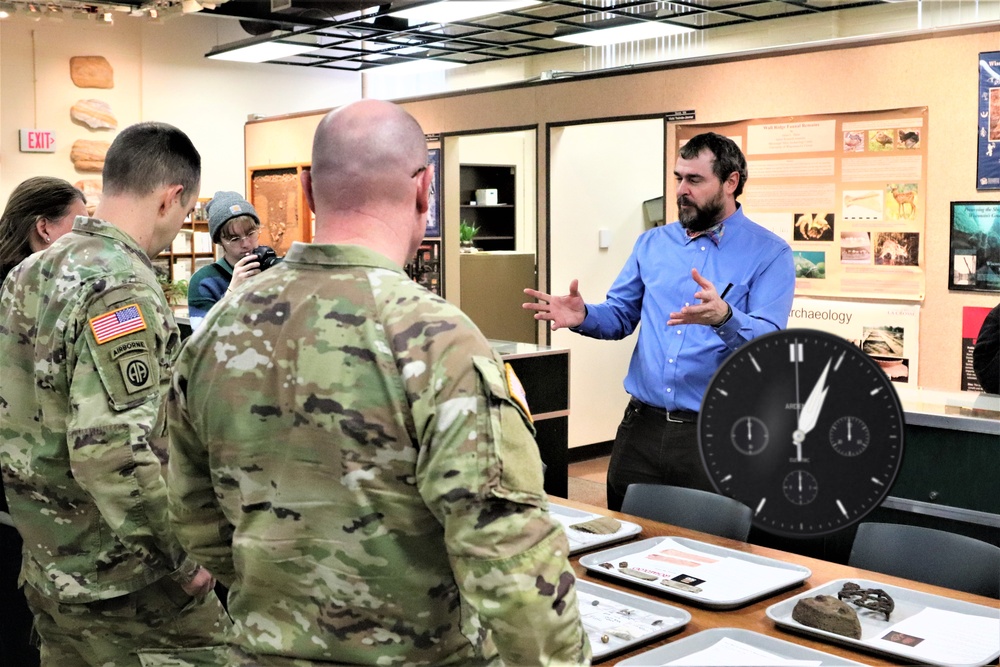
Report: {"hour": 1, "minute": 4}
